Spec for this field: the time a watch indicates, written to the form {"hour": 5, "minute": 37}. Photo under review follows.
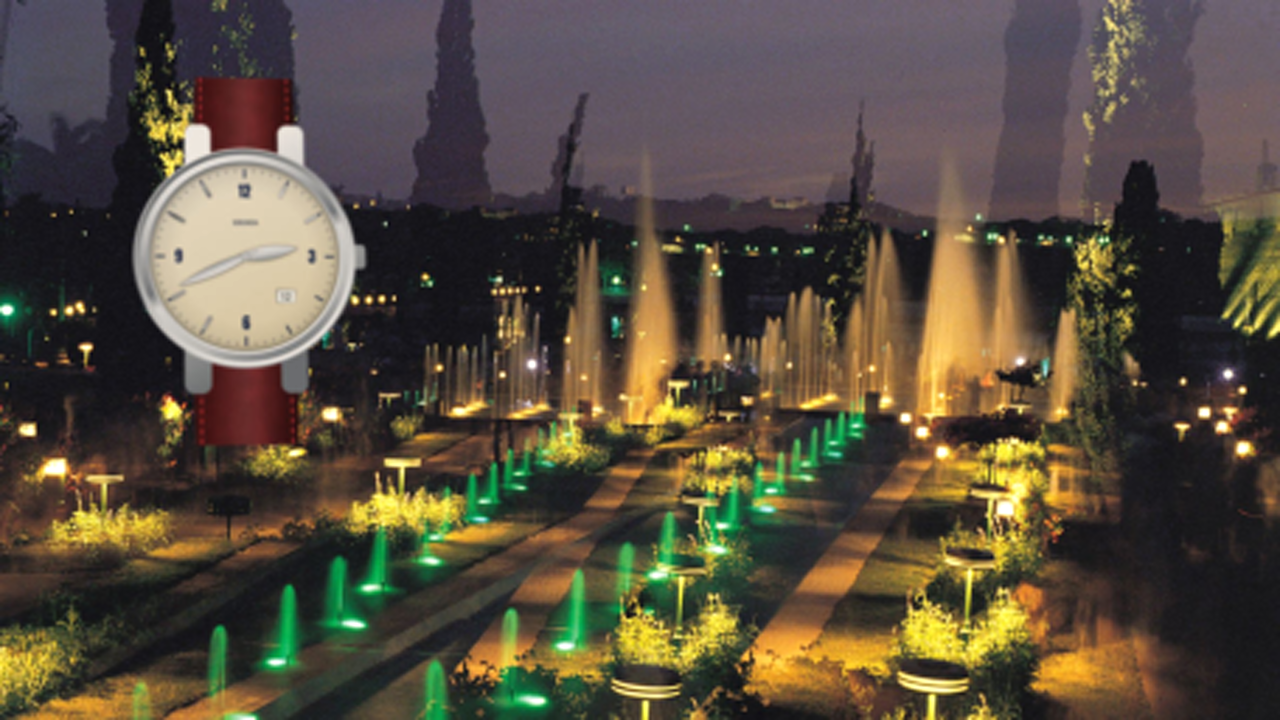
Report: {"hour": 2, "minute": 41}
